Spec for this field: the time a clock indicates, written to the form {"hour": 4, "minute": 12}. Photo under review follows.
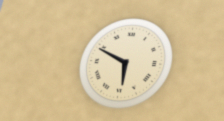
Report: {"hour": 5, "minute": 49}
